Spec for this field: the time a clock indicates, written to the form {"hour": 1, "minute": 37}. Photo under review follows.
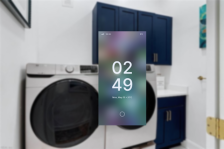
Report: {"hour": 2, "minute": 49}
